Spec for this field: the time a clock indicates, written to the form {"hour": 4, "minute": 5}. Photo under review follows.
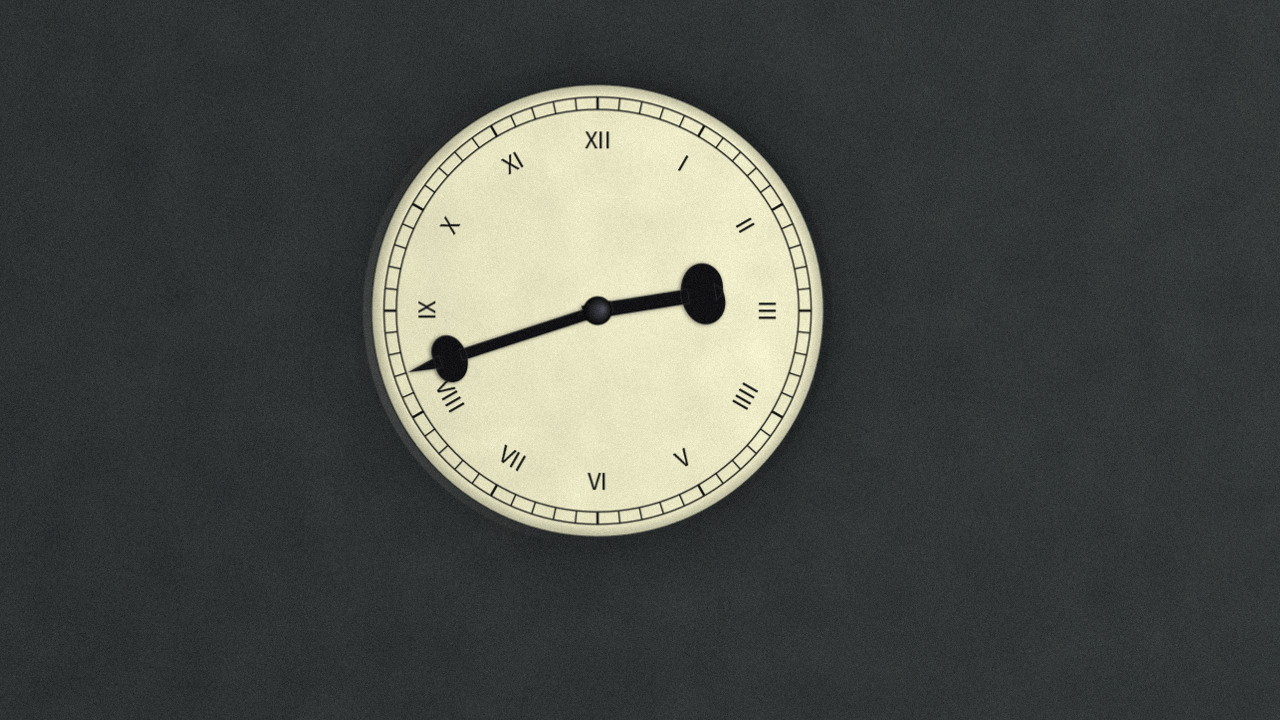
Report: {"hour": 2, "minute": 42}
